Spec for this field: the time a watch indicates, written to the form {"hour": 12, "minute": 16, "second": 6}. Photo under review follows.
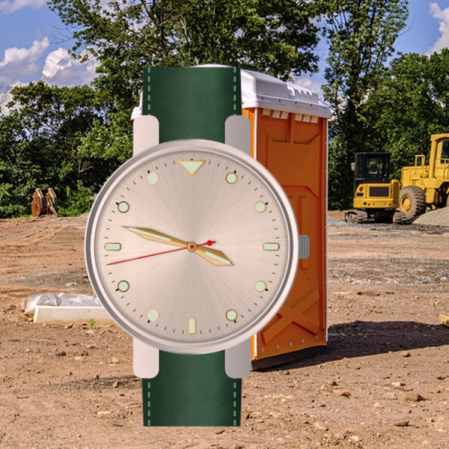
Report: {"hour": 3, "minute": 47, "second": 43}
